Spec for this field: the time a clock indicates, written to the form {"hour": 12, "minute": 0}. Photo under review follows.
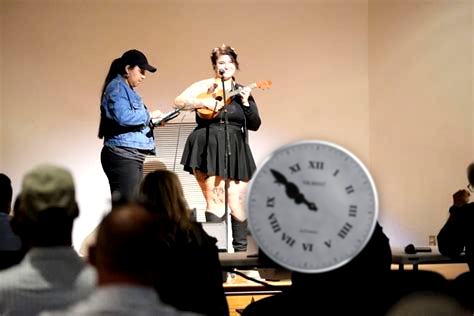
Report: {"hour": 9, "minute": 51}
